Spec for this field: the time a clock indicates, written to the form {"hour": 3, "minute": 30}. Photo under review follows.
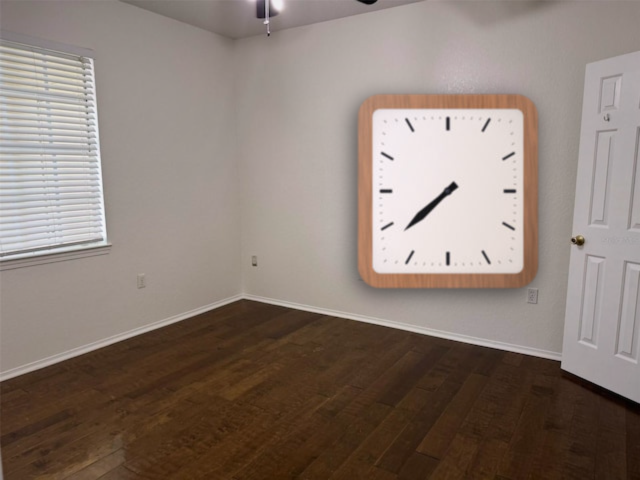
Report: {"hour": 7, "minute": 38}
